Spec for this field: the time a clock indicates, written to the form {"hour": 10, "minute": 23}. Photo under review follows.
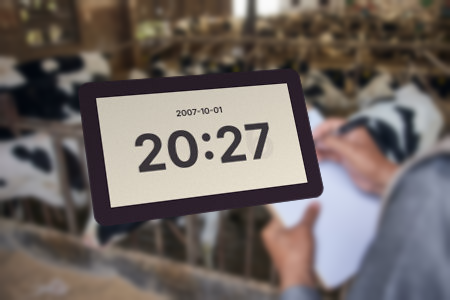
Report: {"hour": 20, "minute": 27}
